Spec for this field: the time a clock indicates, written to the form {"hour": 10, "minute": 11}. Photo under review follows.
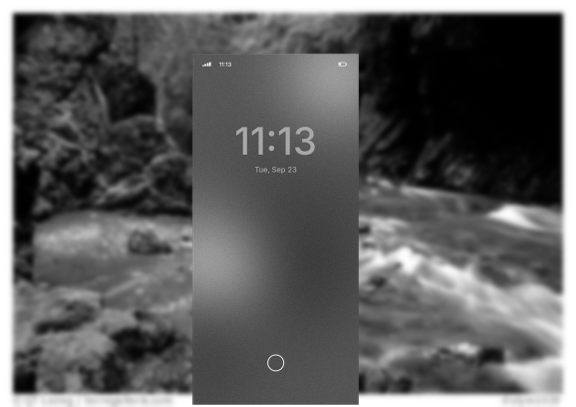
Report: {"hour": 11, "minute": 13}
